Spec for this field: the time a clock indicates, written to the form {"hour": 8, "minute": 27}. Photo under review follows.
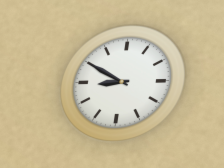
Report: {"hour": 8, "minute": 50}
